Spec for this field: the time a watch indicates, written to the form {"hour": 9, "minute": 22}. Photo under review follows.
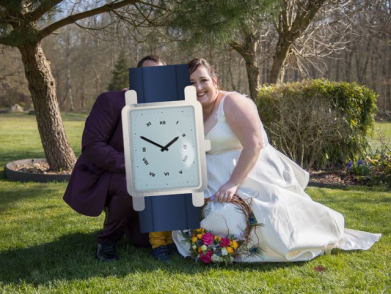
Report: {"hour": 1, "minute": 50}
